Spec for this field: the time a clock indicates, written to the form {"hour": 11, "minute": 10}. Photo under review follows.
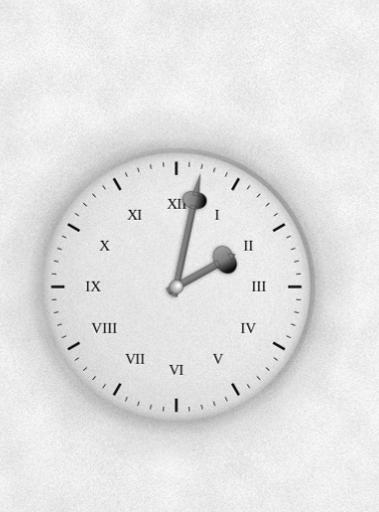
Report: {"hour": 2, "minute": 2}
